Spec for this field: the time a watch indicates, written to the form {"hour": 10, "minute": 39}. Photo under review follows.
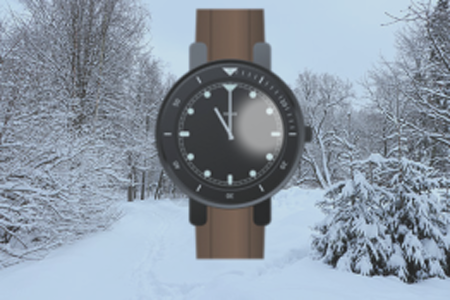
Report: {"hour": 11, "minute": 0}
